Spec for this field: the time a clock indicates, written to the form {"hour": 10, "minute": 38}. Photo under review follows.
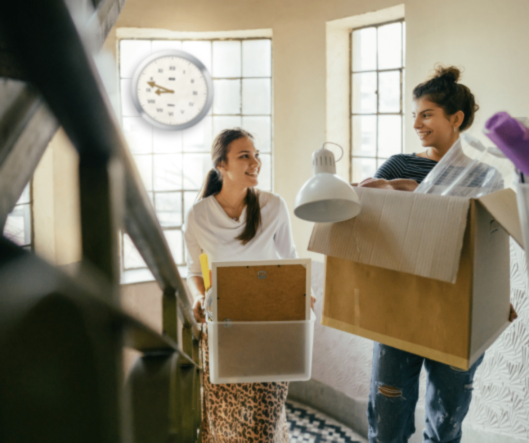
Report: {"hour": 8, "minute": 48}
